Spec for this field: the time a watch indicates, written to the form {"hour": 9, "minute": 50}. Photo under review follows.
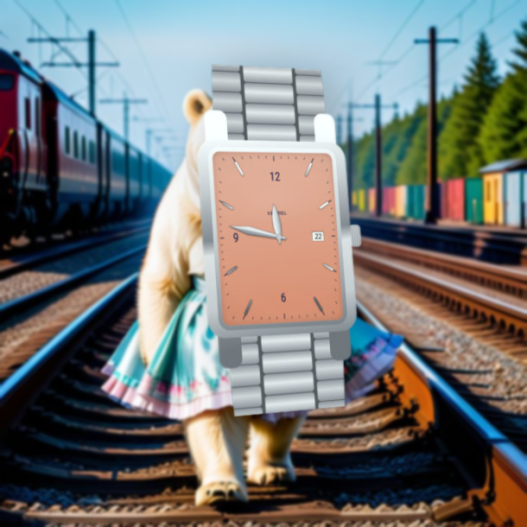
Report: {"hour": 11, "minute": 47}
